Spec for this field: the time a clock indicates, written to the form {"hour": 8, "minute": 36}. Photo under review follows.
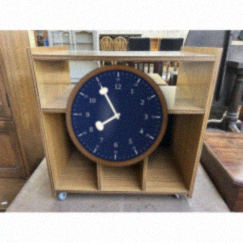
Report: {"hour": 7, "minute": 55}
